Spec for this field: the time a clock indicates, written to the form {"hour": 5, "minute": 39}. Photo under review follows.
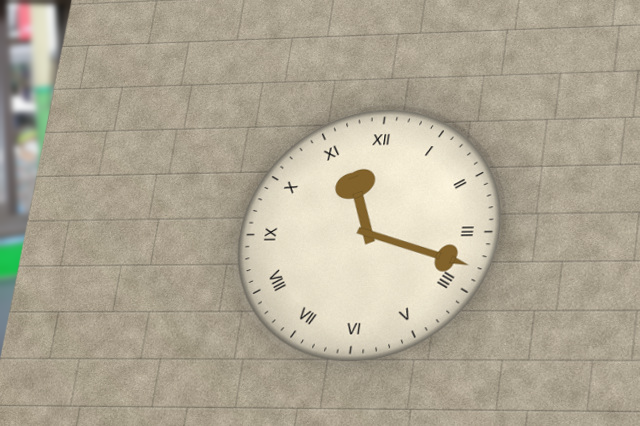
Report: {"hour": 11, "minute": 18}
